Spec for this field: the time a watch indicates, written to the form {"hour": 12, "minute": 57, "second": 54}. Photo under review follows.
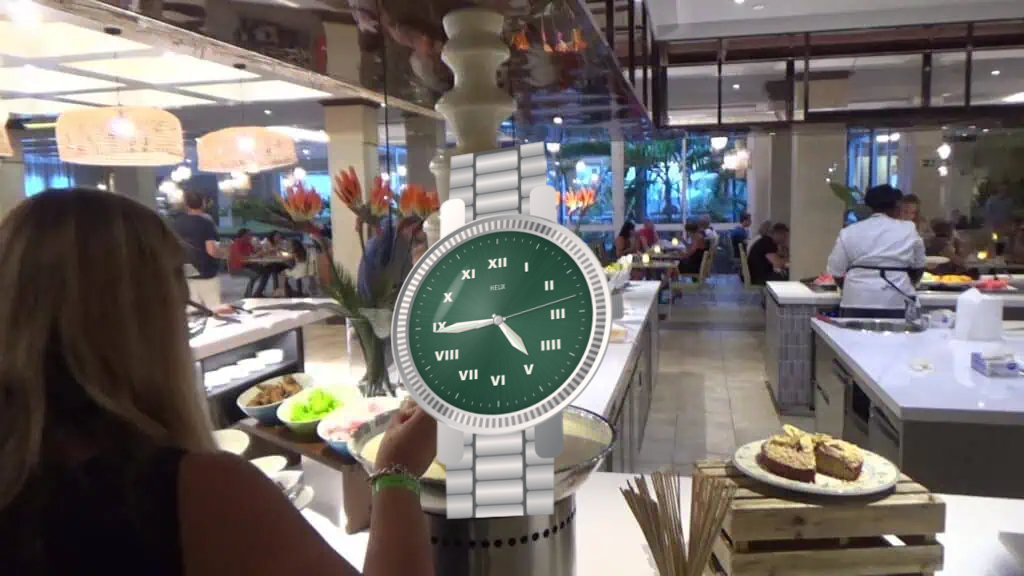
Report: {"hour": 4, "minute": 44, "second": 13}
